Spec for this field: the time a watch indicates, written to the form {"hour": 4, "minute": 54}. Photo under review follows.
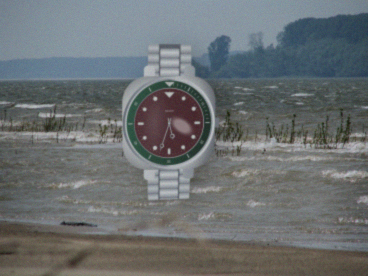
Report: {"hour": 5, "minute": 33}
